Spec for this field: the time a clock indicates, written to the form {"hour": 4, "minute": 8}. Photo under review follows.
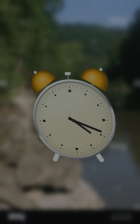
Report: {"hour": 4, "minute": 19}
